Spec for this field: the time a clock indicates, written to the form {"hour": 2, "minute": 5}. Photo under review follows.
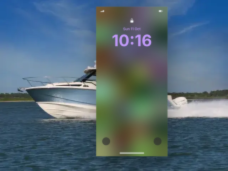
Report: {"hour": 10, "minute": 16}
